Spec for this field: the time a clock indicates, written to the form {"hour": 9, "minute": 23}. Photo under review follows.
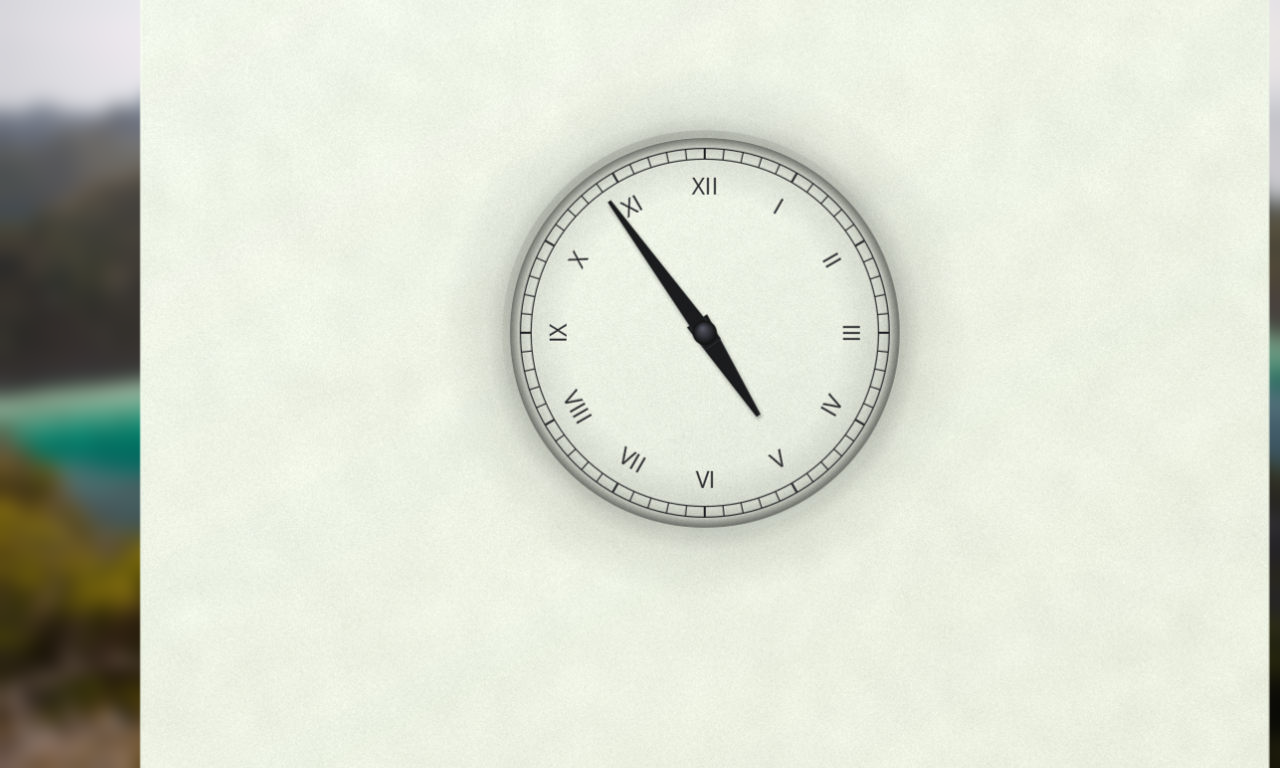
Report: {"hour": 4, "minute": 54}
